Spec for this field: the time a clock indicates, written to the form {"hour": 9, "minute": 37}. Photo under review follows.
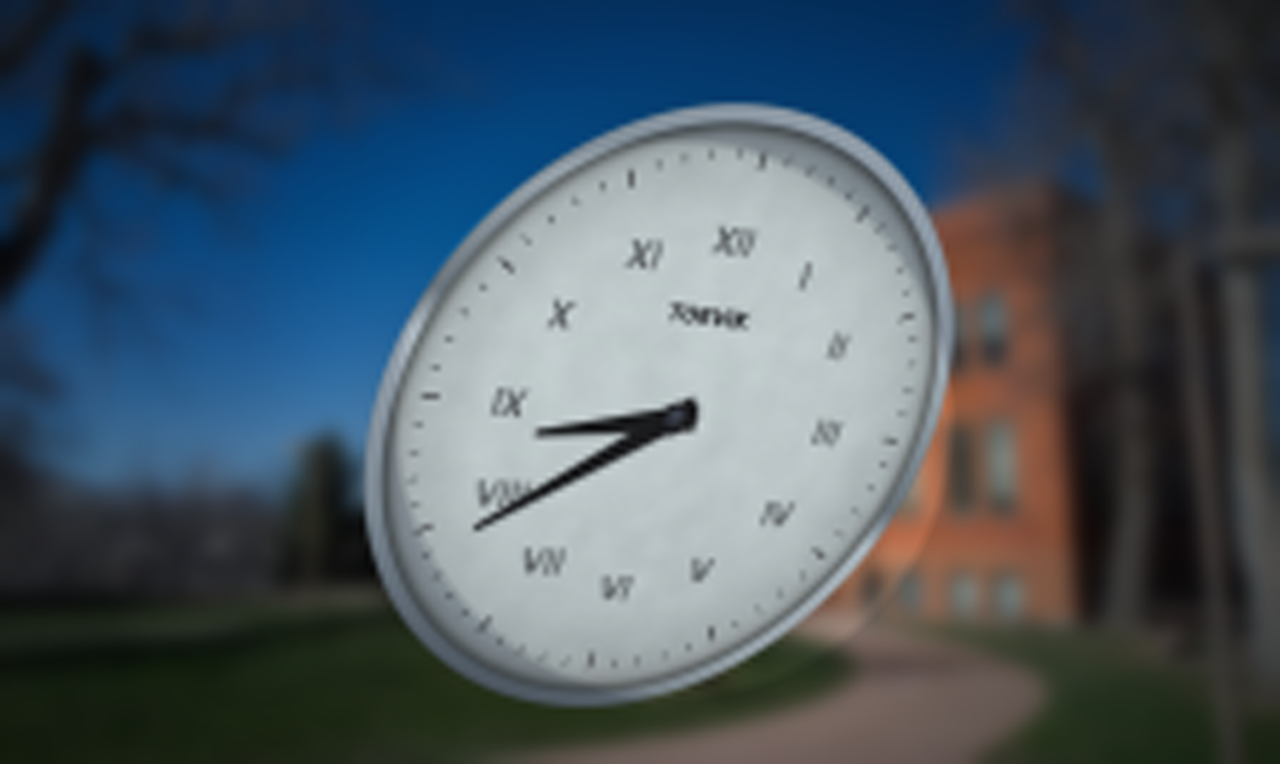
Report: {"hour": 8, "minute": 39}
